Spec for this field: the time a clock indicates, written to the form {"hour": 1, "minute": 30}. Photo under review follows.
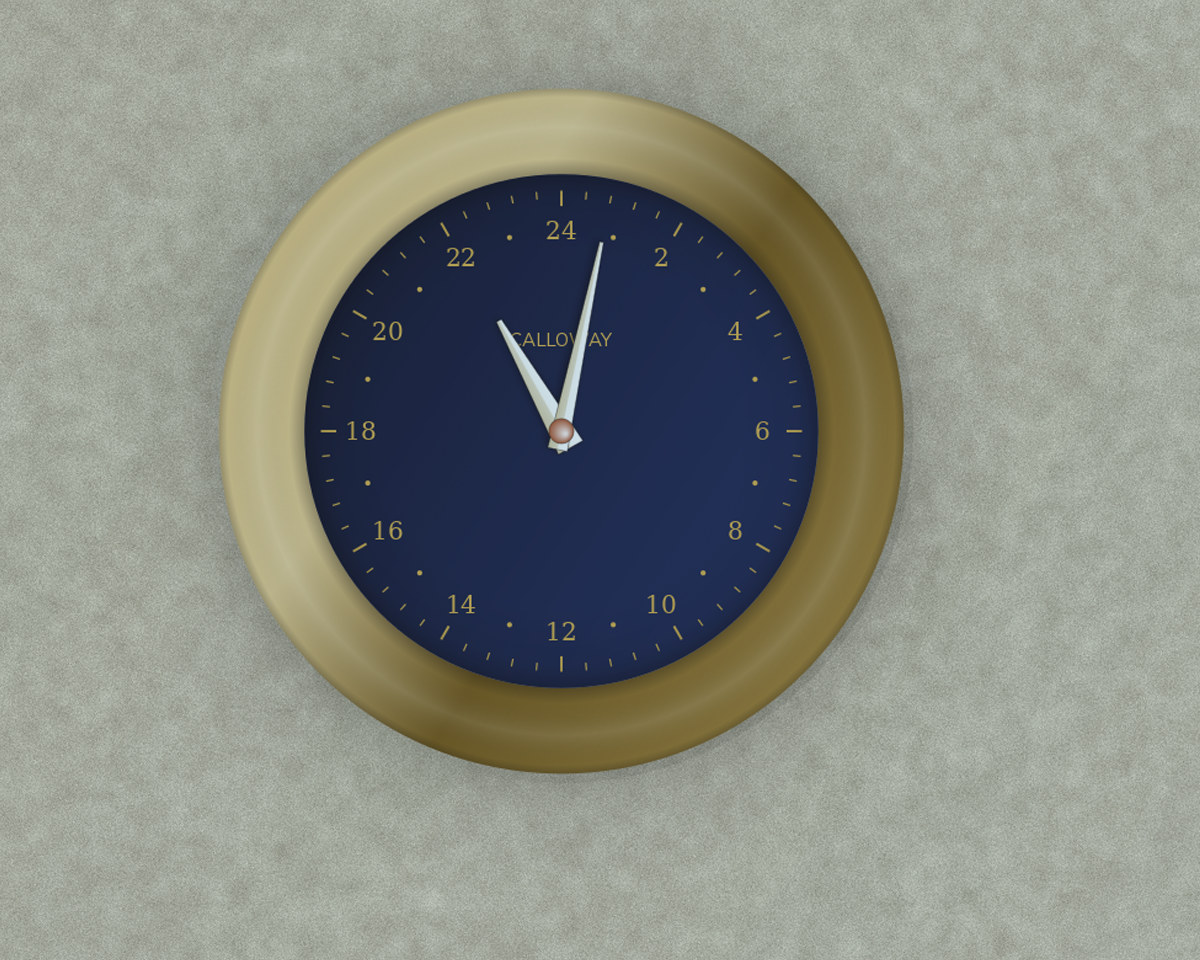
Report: {"hour": 22, "minute": 2}
